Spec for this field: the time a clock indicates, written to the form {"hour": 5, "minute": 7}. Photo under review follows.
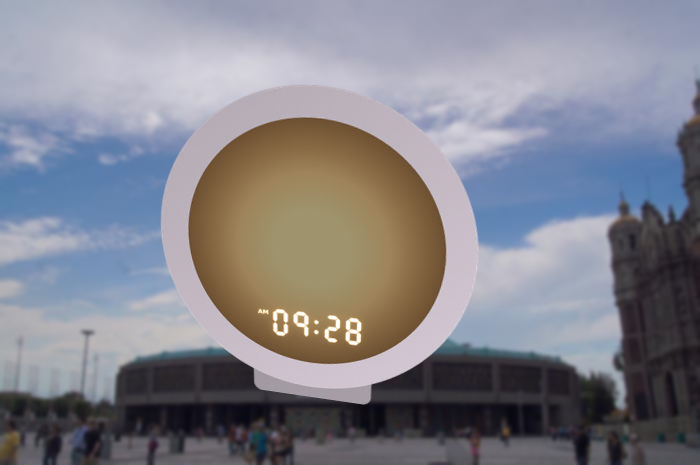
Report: {"hour": 9, "minute": 28}
